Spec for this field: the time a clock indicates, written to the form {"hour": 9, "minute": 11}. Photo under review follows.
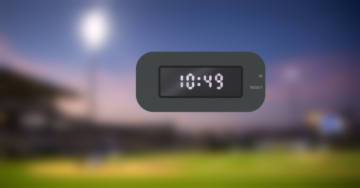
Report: {"hour": 10, "minute": 49}
